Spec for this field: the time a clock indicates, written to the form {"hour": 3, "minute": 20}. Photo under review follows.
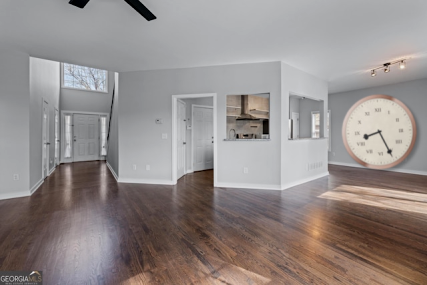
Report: {"hour": 8, "minute": 26}
